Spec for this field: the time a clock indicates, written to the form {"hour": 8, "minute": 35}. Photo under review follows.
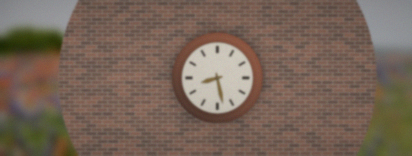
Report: {"hour": 8, "minute": 28}
